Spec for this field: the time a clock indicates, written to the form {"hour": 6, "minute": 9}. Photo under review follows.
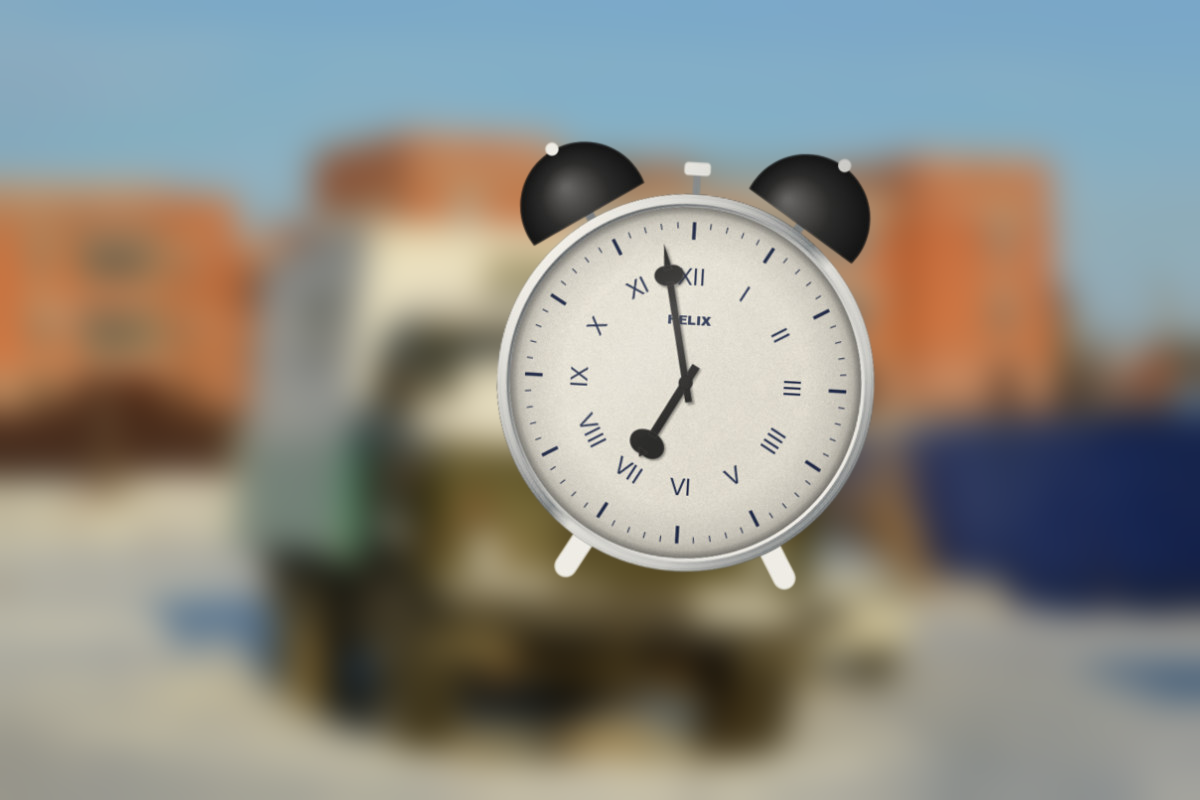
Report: {"hour": 6, "minute": 58}
